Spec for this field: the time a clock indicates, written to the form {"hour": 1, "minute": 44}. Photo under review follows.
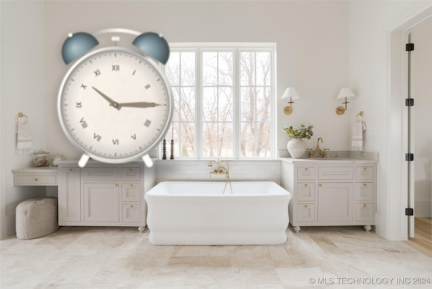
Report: {"hour": 10, "minute": 15}
